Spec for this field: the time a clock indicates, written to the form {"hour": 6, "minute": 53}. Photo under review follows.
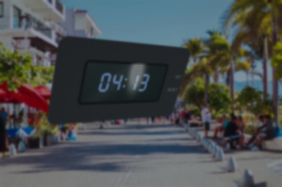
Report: {"hour": 4, "minute": 13}
